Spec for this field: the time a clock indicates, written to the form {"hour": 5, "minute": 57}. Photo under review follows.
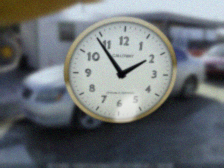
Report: {"hour": 1, "minute": 54}
